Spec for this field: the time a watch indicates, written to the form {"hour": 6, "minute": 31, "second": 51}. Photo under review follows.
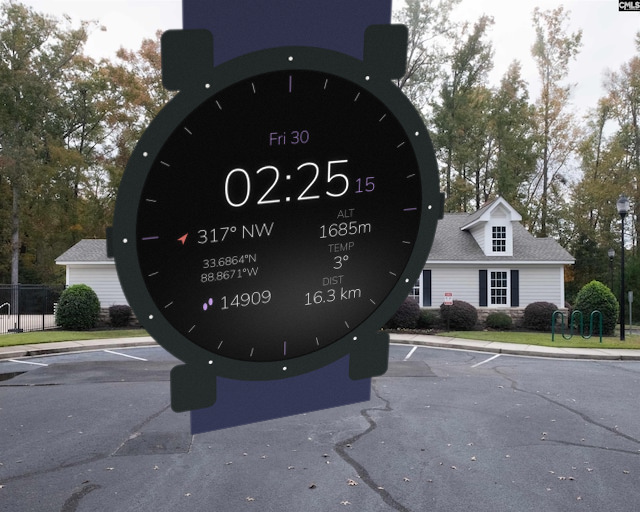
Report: {"hour": 2, "minute": 25, "second": 15}
